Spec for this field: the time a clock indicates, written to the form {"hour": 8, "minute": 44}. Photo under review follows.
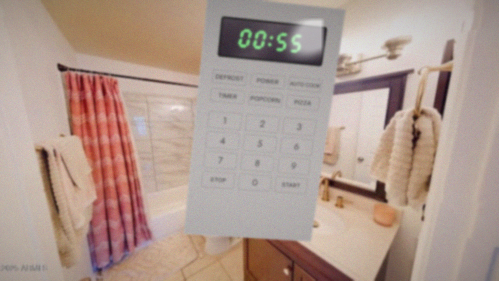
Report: {"hour": 0, "minute": 55}
